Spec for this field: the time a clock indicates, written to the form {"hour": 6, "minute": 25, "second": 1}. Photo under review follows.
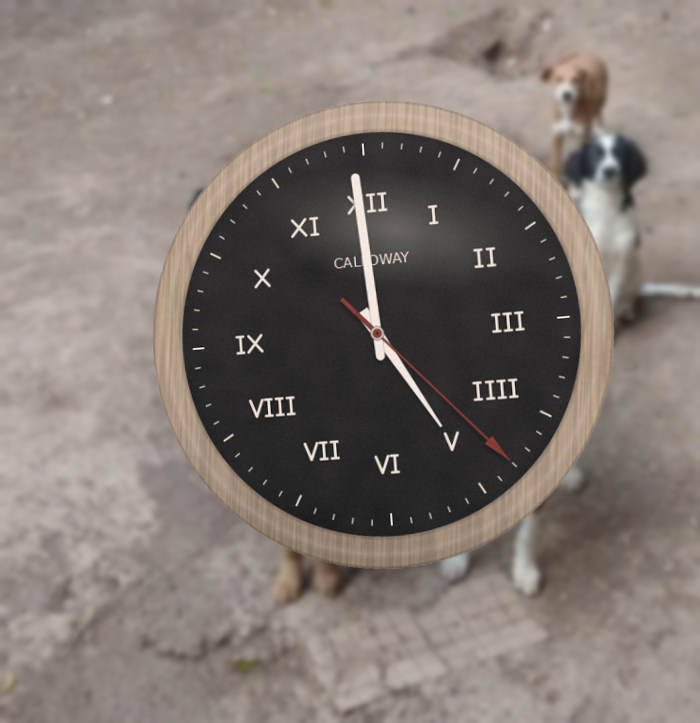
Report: {"hour": 4, "minute": 59, "second": 23}
